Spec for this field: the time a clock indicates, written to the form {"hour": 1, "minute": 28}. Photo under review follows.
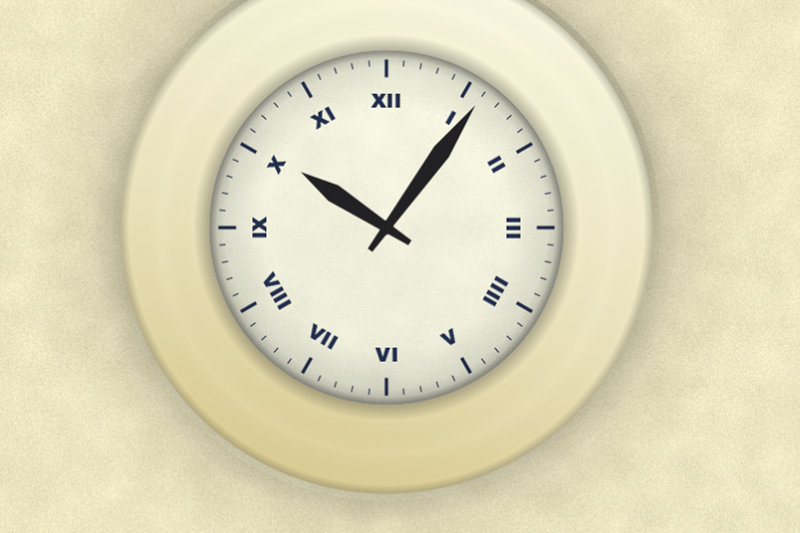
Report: {"hour": 10, "minute": 6}
